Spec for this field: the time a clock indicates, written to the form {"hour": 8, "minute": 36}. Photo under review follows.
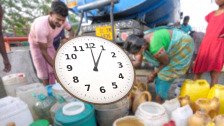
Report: {"hour": 1, "minute": 0}
